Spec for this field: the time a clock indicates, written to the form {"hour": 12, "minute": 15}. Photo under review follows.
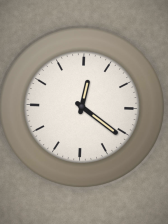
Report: {"hour": 12, "minute": 21}
